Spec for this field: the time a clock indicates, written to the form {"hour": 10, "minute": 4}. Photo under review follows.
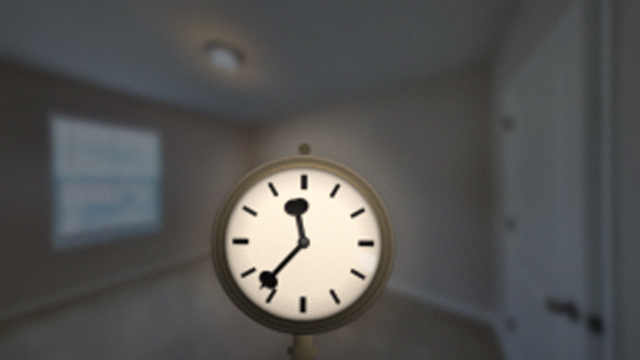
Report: {"hour": 11, "minute": 37}
